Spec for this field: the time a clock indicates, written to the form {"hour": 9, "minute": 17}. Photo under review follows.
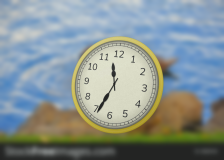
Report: {"hour": 11, "minute": 34}
